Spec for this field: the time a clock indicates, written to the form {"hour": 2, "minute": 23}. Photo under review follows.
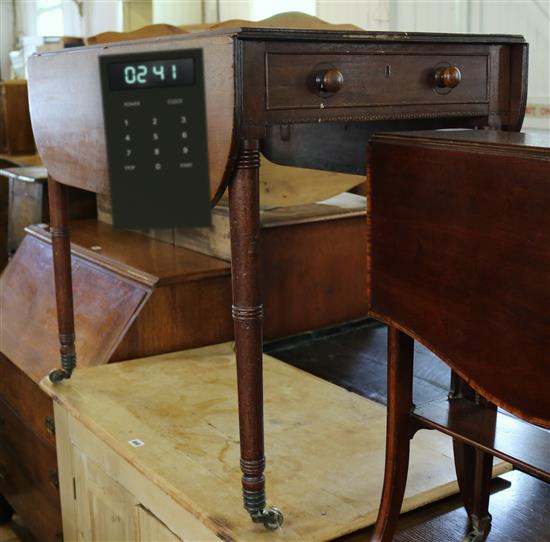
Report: {"hour": 2, "minute": 41}
